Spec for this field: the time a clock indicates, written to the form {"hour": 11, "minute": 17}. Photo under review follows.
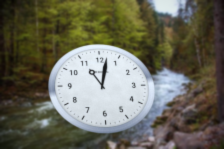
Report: {"hour": 11, "minute": 2}
